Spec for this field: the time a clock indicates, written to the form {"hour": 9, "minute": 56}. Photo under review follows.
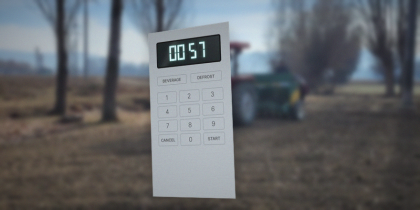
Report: {"hour": 0, "minute": 57}
